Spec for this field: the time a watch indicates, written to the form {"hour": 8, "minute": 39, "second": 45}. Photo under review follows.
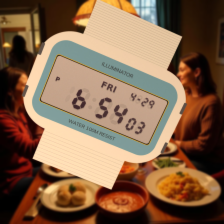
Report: {"hour": 6, "minute": 54, "second": 3}
